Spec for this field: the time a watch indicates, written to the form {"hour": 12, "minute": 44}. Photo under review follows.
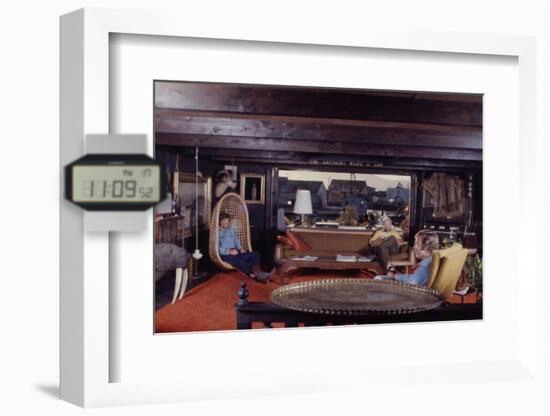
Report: {"hour": 11, "minute": 9}
